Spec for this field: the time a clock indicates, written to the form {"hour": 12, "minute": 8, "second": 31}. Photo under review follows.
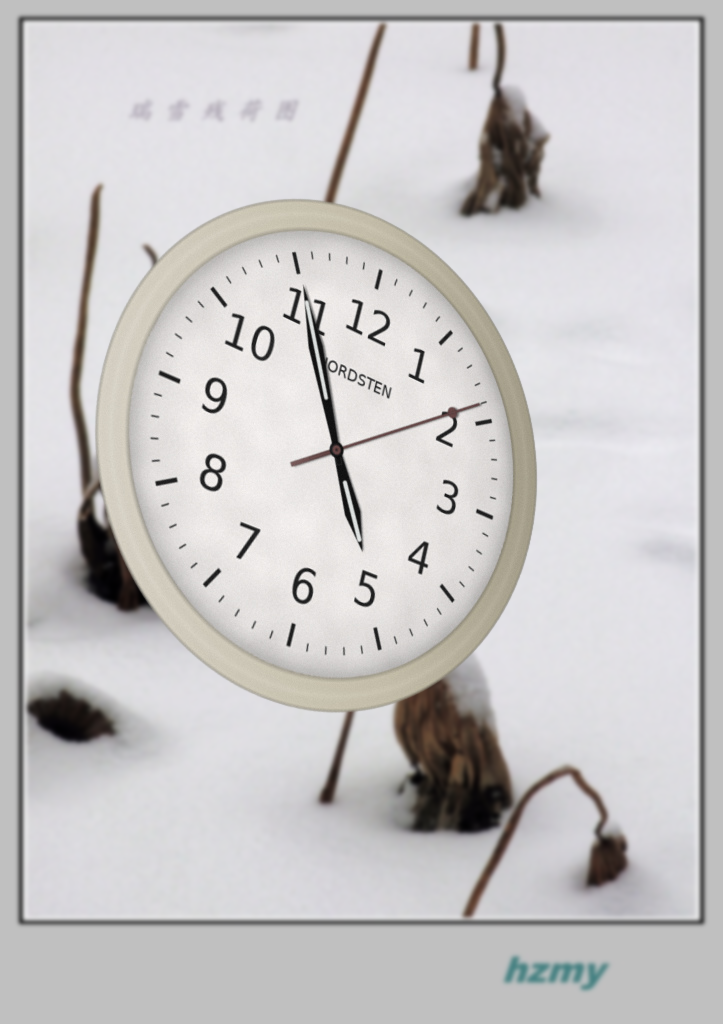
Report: {"hour": 4, "minute": 55, "second": 9}
